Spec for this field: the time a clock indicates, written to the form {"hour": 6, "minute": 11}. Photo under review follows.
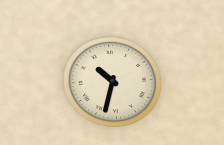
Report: {"hour": 10, "minute": 33}
